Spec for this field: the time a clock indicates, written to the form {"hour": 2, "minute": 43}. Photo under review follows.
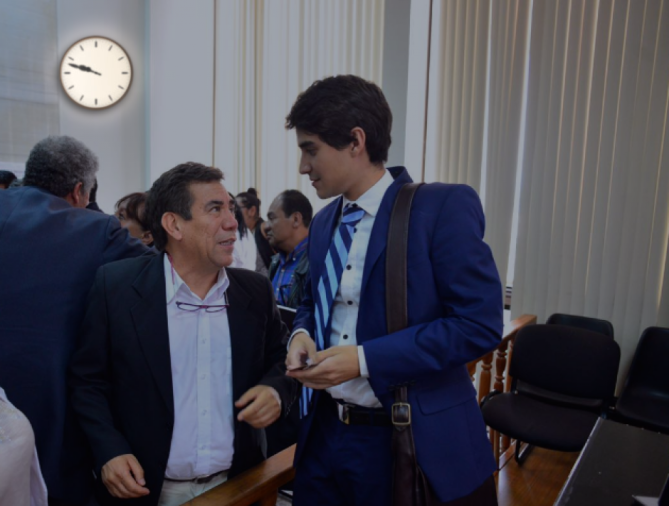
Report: {"hour": 9, "minute": 48}
